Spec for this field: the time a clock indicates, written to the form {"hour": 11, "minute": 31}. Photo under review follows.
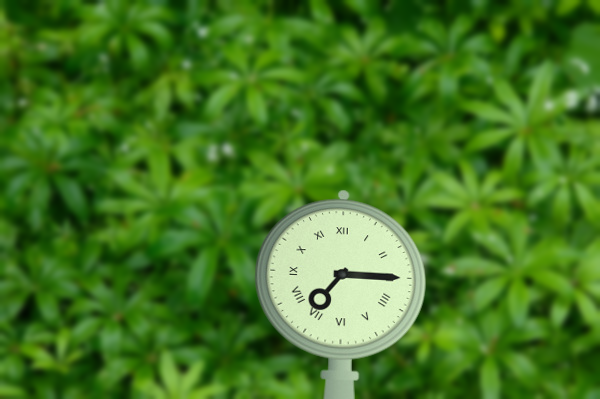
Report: {"hour": 7, "minute": 15}
